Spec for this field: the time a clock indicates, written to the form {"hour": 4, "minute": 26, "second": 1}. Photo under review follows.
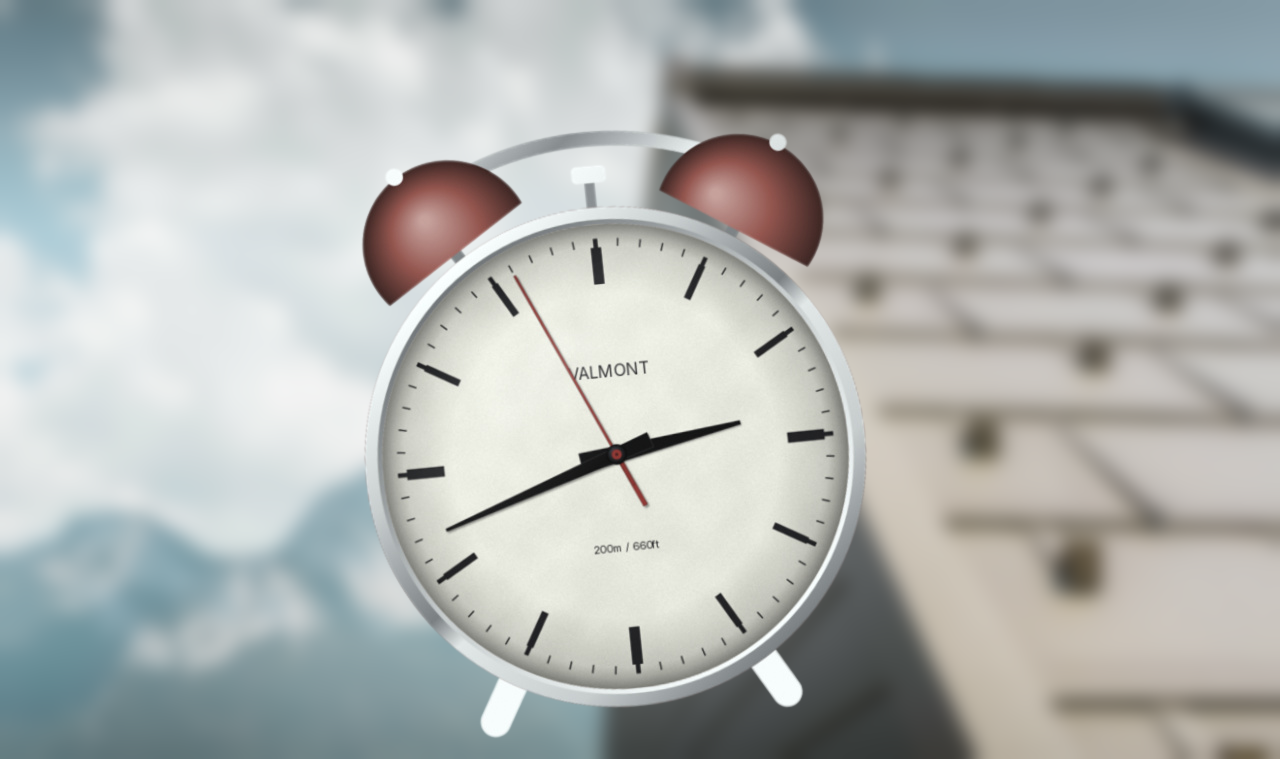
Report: {"hour": 2, "minute": 41, "second": 56}
